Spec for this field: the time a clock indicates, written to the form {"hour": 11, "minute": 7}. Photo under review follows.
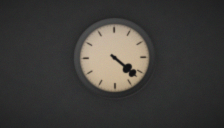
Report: {"hour": 4, "minute": 22}
